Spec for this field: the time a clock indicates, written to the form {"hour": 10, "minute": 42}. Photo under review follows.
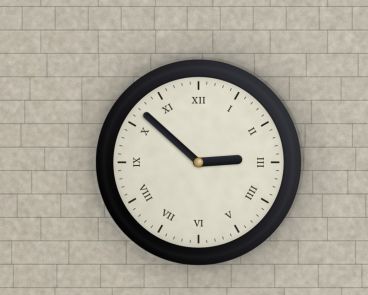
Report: {"hour": 2, "minute": 52}
